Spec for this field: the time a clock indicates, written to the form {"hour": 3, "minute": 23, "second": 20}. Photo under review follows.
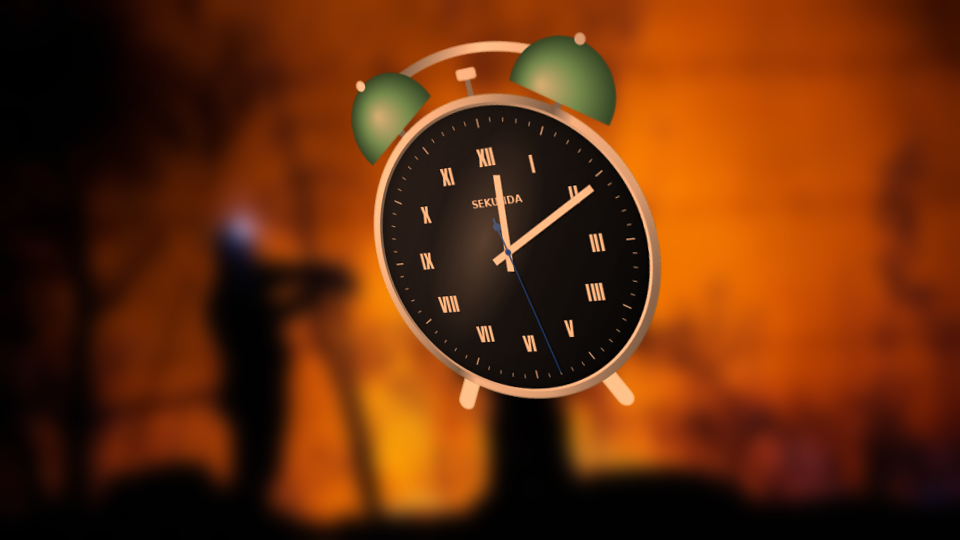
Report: {"hour": 12, "minute": 10, "second": 28}
